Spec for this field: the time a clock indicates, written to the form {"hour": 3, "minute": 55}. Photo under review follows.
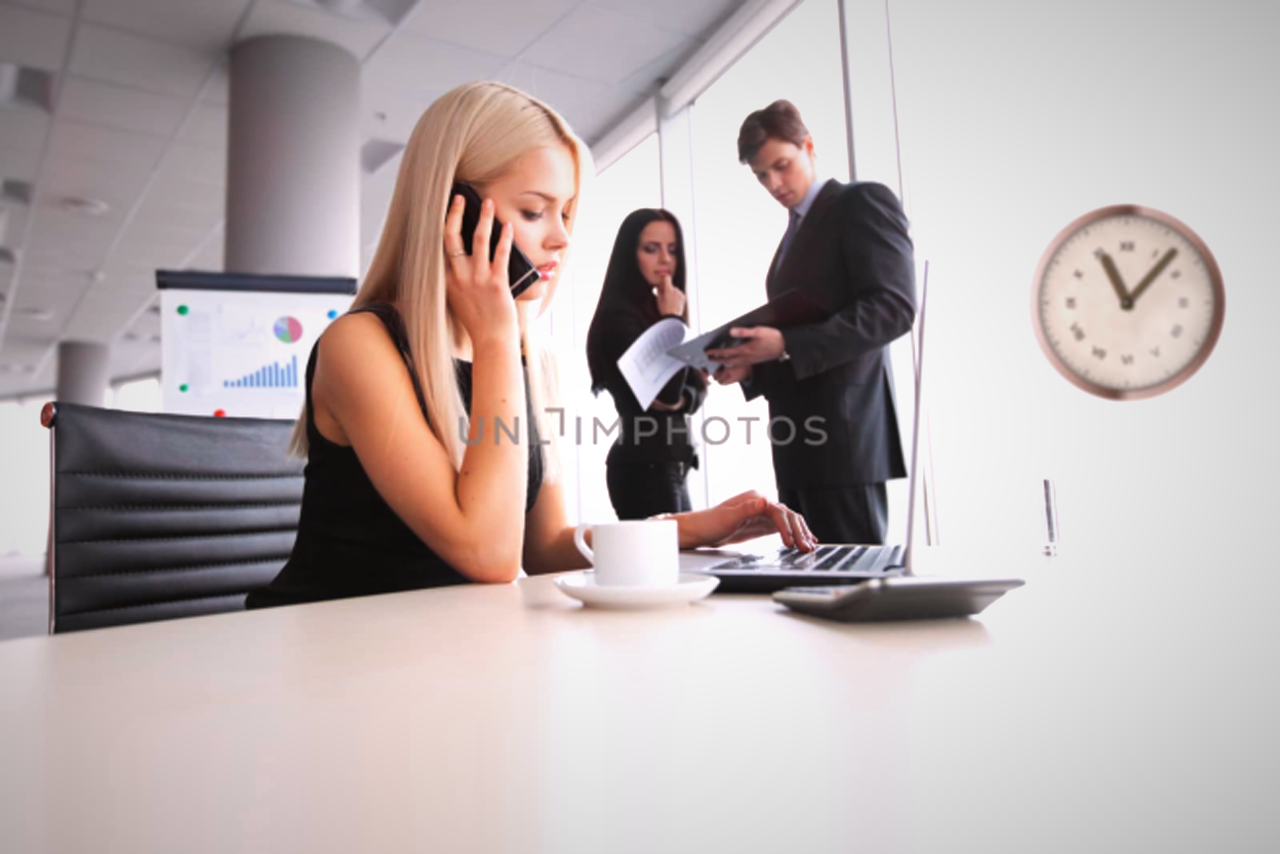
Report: {"hour": 11, "minute": 7}
